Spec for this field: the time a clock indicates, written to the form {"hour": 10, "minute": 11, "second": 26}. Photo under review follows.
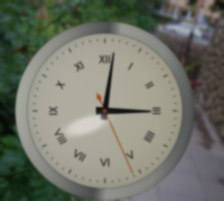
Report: {"hour": 3, "minute": 1, "second": 26}
